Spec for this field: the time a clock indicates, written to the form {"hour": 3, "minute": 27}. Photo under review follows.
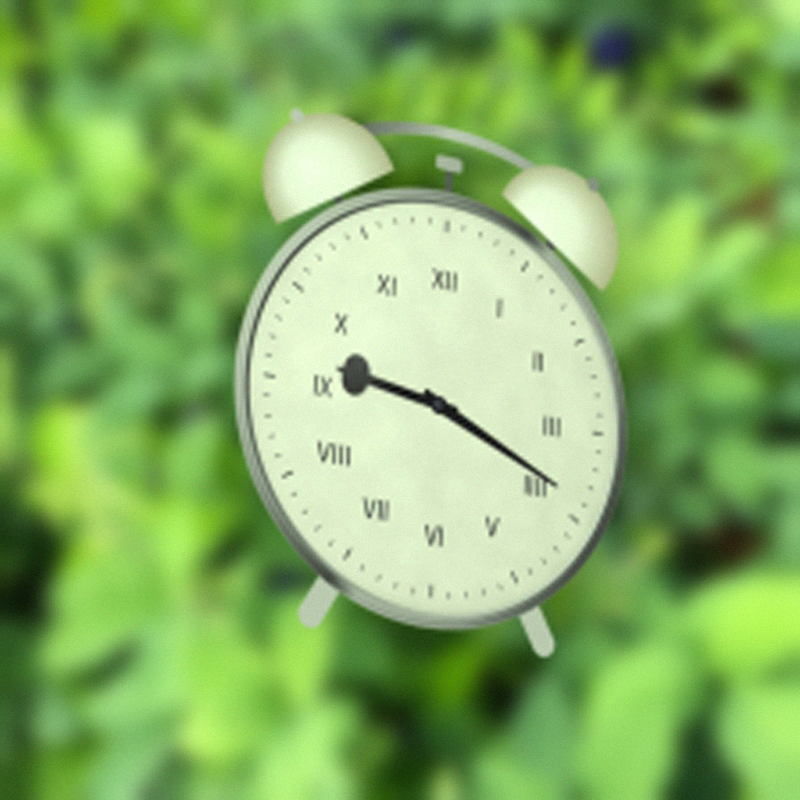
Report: {"hour": 9, "minute": 19}
